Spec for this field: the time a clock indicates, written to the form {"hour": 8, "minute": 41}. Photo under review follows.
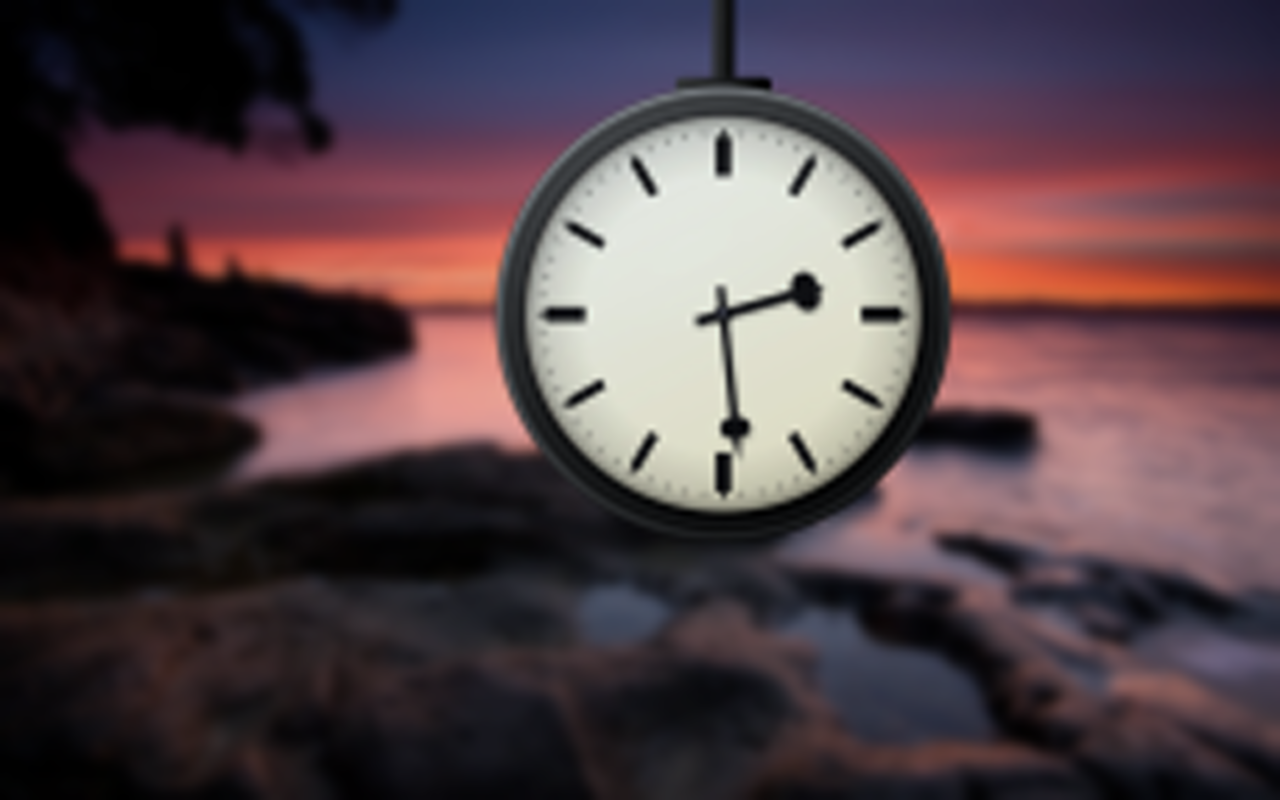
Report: {"hour": 2, "minute": 29}
